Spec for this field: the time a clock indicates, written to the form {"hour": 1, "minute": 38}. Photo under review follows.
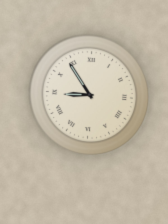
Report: {"hour": 8, "minute": 54}
